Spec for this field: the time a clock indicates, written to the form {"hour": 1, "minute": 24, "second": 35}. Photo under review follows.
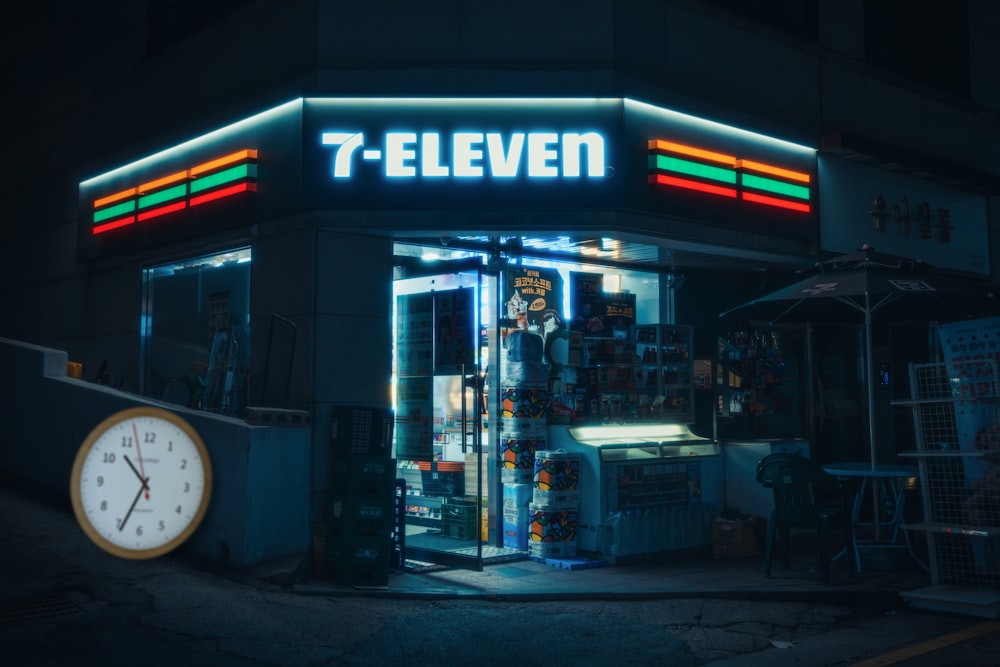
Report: {"hour": 10, "minute": 33, "second": 57}
